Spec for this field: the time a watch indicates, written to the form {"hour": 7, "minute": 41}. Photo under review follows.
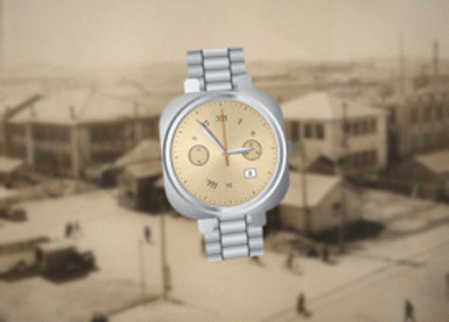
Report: {"hour": 2, "minute": 54}
